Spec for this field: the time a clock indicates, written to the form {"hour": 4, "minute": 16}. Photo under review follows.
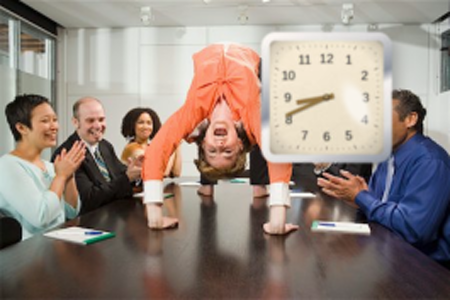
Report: {"hour": 8, "minute": 41}
